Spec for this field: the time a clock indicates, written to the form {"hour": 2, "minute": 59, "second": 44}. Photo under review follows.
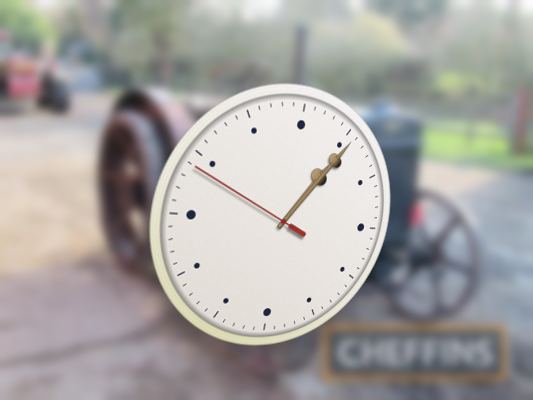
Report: {"hour": 1, "minute": 5, "second": 49}
